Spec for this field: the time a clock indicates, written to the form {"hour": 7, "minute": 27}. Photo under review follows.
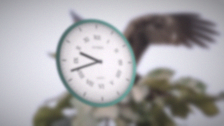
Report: {"hour": 9, "minute": 42}
